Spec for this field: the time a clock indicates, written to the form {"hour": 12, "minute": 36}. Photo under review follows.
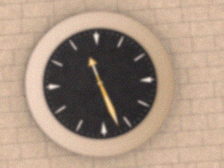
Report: {"hour": 11, "minute": 27}
